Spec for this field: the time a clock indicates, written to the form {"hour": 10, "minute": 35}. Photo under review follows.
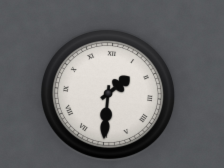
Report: {"hour": 1, "minute": 30}
